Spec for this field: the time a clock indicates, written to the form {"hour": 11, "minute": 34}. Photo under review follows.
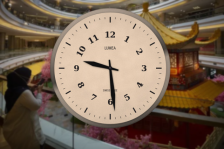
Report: {"hour": 9, "minute": 29}
